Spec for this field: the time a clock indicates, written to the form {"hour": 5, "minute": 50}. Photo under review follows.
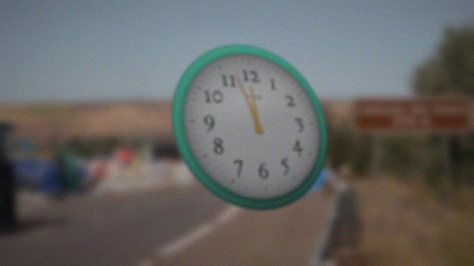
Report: {"hour": 11, "minute": 57}
